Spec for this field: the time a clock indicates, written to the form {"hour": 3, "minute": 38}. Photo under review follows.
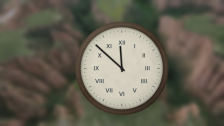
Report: {"hour": 11, "minute": 52}
